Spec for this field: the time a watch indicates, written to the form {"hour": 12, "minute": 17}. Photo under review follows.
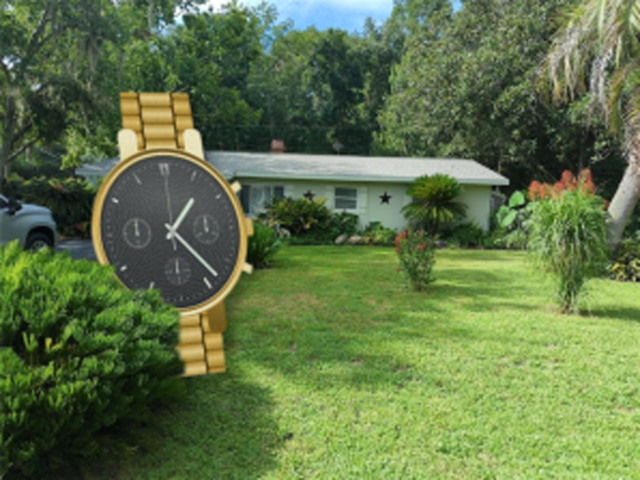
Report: {"hour": 1, "minute": 23}
